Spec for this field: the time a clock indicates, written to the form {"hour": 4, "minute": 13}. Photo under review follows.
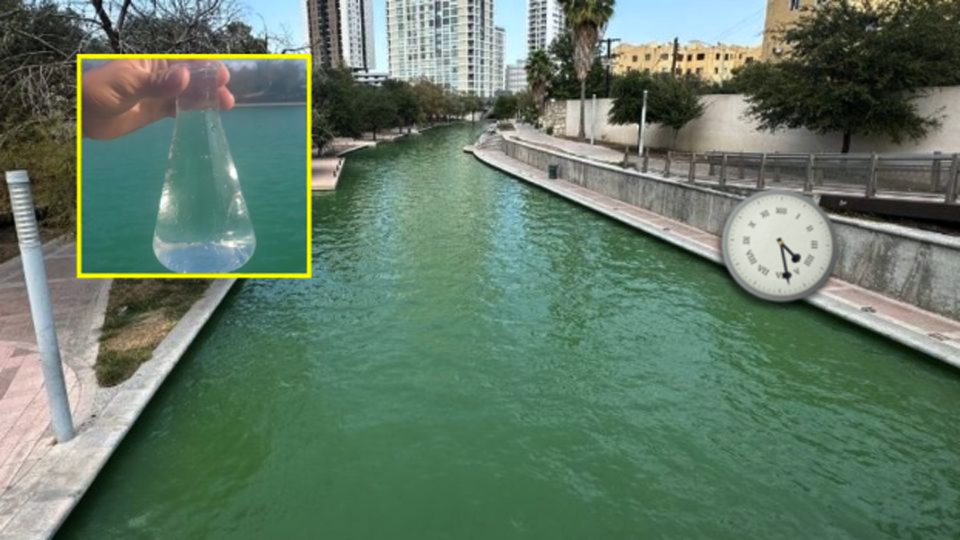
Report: {"hour": 4, "minute": 28}
